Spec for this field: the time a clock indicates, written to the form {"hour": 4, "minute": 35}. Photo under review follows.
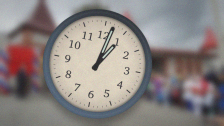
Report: {"hour": 1, "minute": 2}
